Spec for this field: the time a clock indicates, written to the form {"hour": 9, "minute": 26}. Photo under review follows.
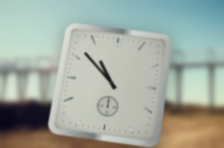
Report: {"hour": 10, "minute": 52}
